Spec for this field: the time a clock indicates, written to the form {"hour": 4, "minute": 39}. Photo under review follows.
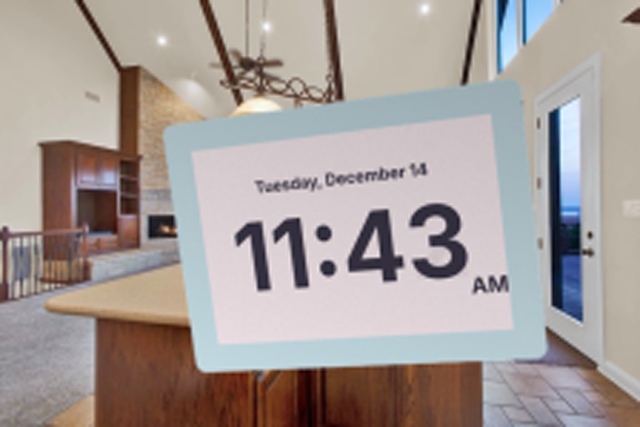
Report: {"hour": 11, "minute": 43}
